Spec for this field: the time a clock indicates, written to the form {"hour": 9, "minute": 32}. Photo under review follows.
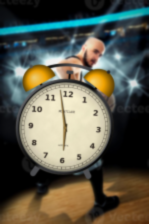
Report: {"hour": 5, "minute": 58}
